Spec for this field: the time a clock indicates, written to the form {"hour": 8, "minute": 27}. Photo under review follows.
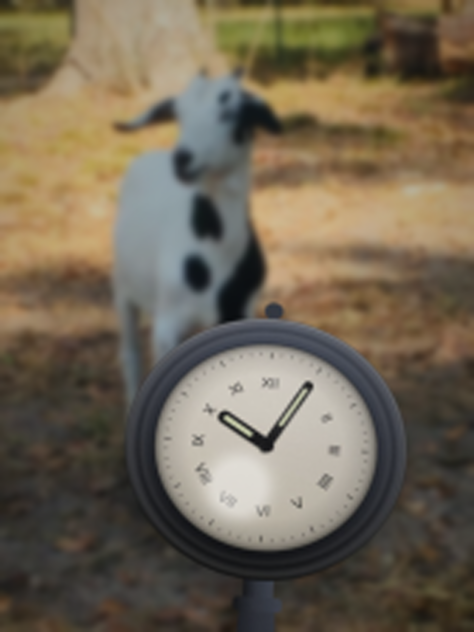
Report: {"hour": 10, "minute": 5}
